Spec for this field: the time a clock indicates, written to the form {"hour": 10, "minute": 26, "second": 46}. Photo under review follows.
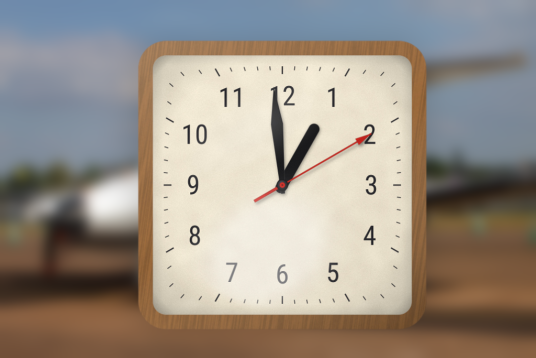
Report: {"hour": 12, "minute": 59, "second": 10}
